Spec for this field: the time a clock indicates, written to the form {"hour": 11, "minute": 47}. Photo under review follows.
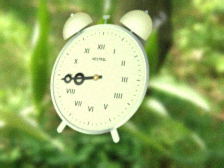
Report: {"hour": 8, "minute": 44}
